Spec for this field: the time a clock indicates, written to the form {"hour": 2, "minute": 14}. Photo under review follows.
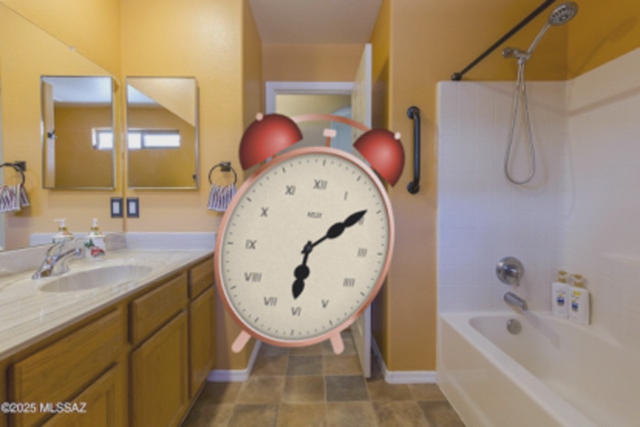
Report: {"hour": 6, "minute": 9}
